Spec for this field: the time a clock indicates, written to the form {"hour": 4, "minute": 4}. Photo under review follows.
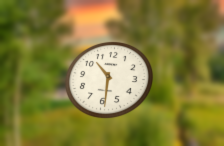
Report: {"hour": 10, "minute": 29}
